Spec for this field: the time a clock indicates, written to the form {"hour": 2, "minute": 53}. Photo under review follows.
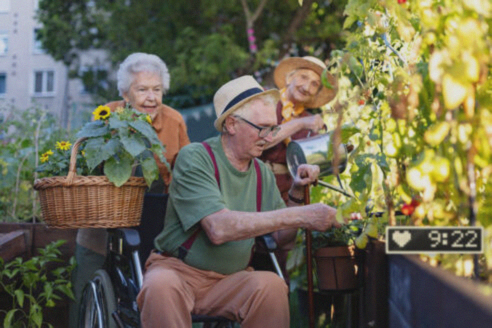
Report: {"hour": 9, "minute": 22}
